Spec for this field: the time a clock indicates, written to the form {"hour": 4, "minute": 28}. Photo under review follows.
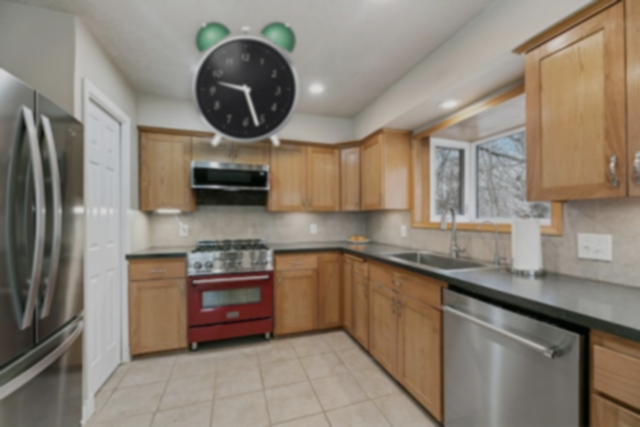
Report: {"hour": 9, "minute": 27}
